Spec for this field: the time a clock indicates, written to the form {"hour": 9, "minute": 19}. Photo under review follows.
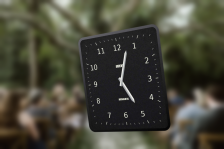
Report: {"hour": 5, "minute": 3}
